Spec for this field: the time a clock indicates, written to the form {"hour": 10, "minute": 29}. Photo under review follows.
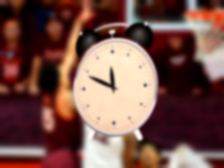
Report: {"hour": 11, "minute": 49}
